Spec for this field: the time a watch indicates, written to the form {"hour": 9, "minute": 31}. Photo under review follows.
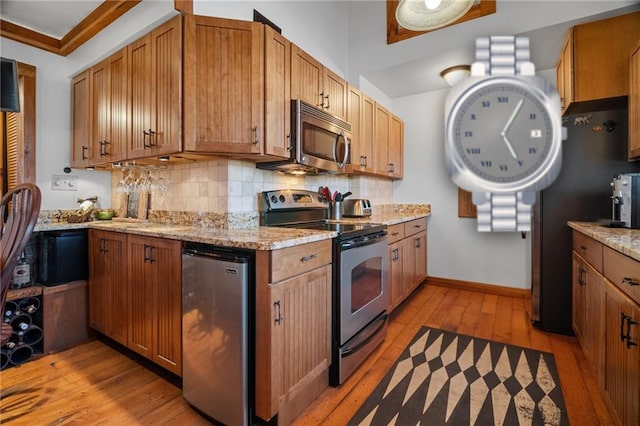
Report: {"hour": 5, "minute": 5}
